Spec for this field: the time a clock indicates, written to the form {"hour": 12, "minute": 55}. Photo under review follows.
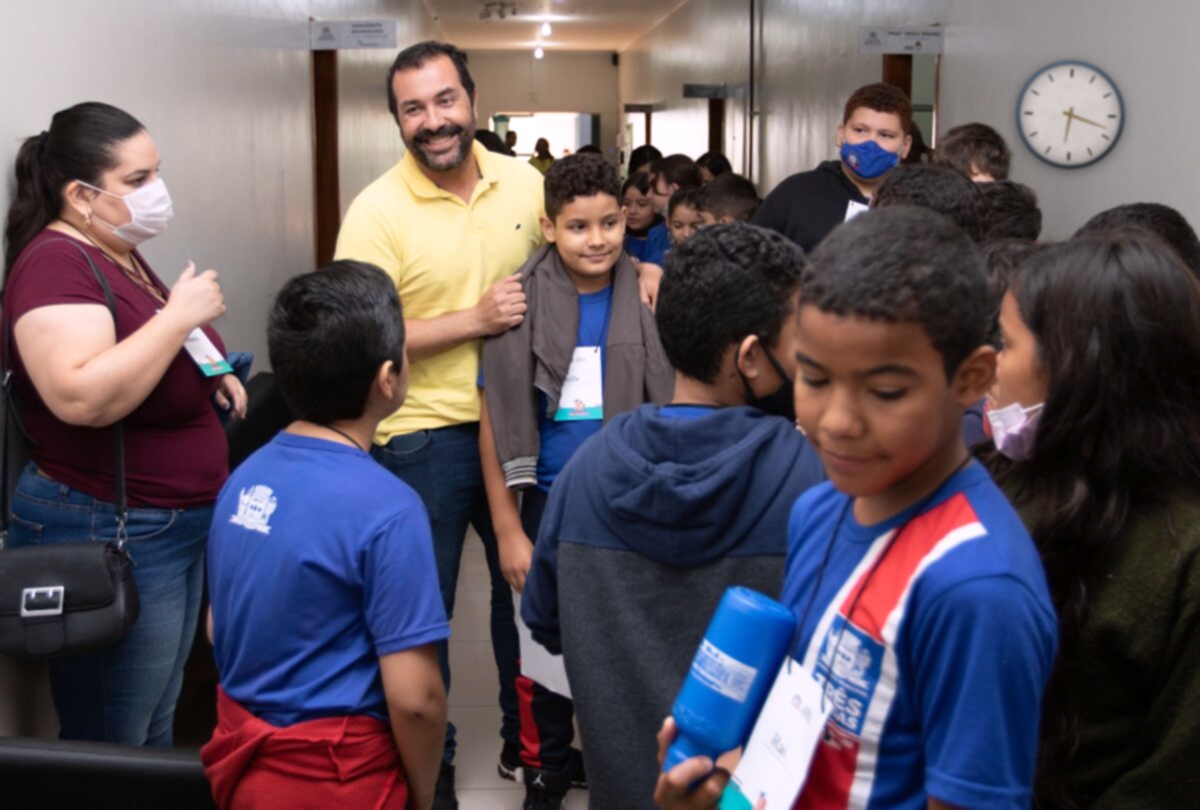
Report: {"hour": 6, "minute": 18}
